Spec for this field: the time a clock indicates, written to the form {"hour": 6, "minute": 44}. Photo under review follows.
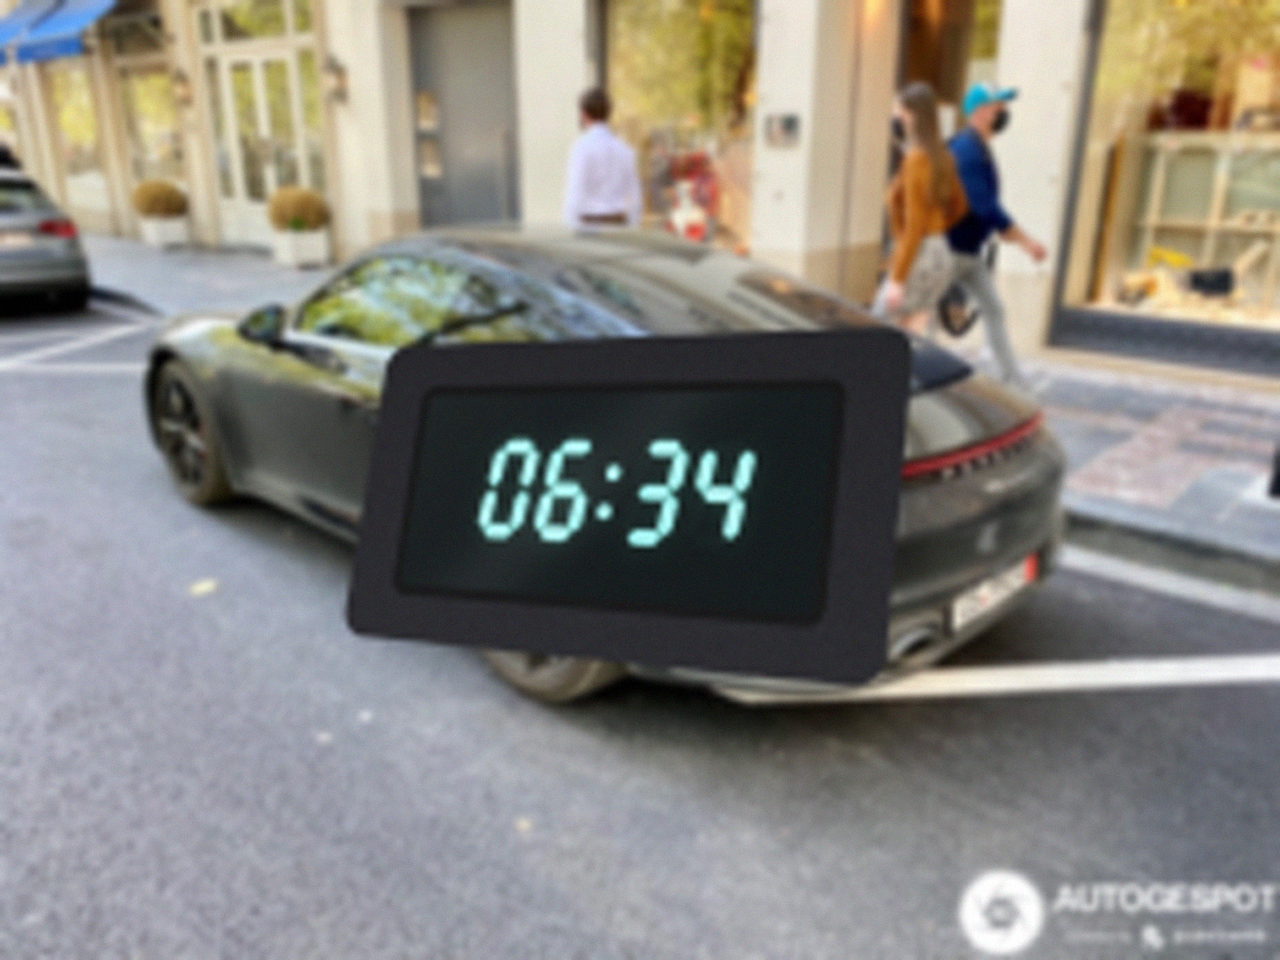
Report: {"hour": 6, "minute": 34}
